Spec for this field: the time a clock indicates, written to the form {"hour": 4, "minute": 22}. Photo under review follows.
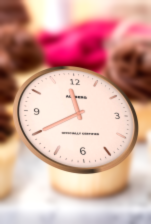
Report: {"hour": 11, "minute": 40}
